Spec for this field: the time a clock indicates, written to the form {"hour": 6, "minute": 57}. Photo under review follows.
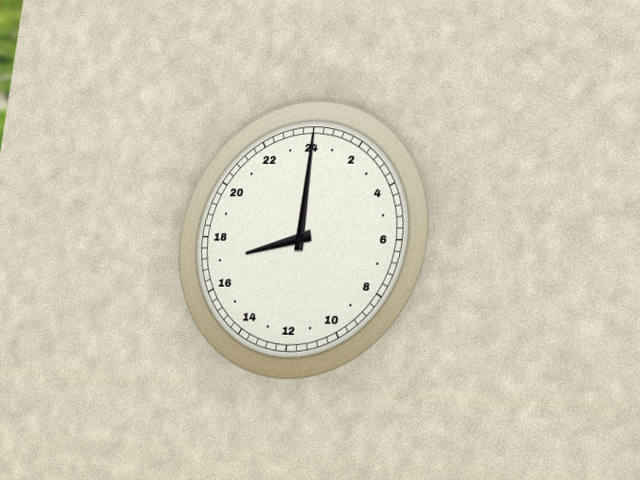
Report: {"hour": 17, "minute": 0}
